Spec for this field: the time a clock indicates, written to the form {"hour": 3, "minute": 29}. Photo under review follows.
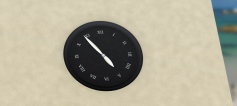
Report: {"hour": 4, "minute": 54}
